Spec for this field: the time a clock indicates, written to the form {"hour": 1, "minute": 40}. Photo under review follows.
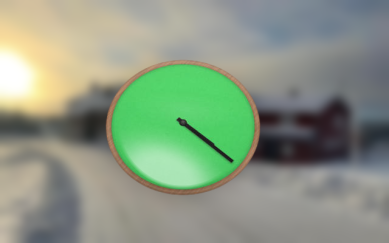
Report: {"hour": 4, "minute": 22}
